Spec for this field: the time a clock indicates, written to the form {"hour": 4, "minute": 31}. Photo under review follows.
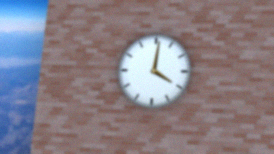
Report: {"hour": 4, "minute": 1}
